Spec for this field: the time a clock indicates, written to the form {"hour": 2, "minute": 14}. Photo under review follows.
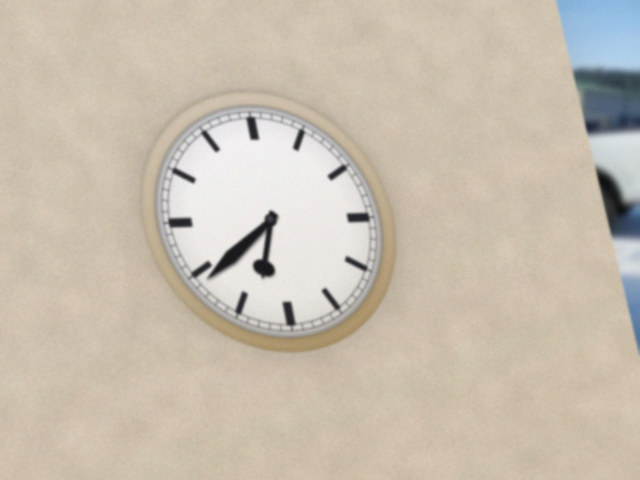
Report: {"hour": 6, "minute": 39}
